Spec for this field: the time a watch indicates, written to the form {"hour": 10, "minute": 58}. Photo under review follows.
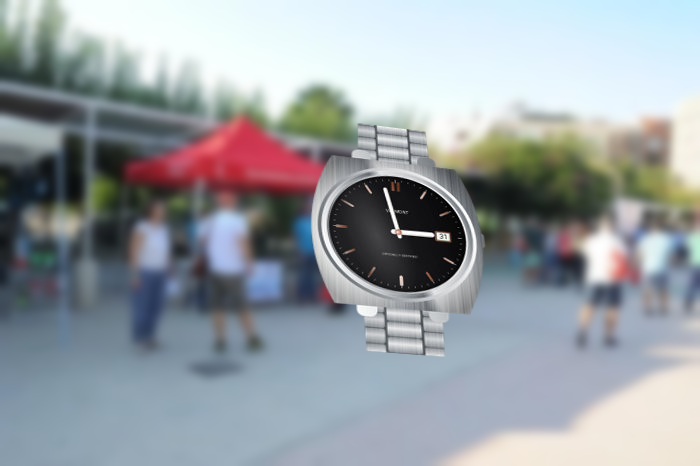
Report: {"hour": 2, "minute": 58}
